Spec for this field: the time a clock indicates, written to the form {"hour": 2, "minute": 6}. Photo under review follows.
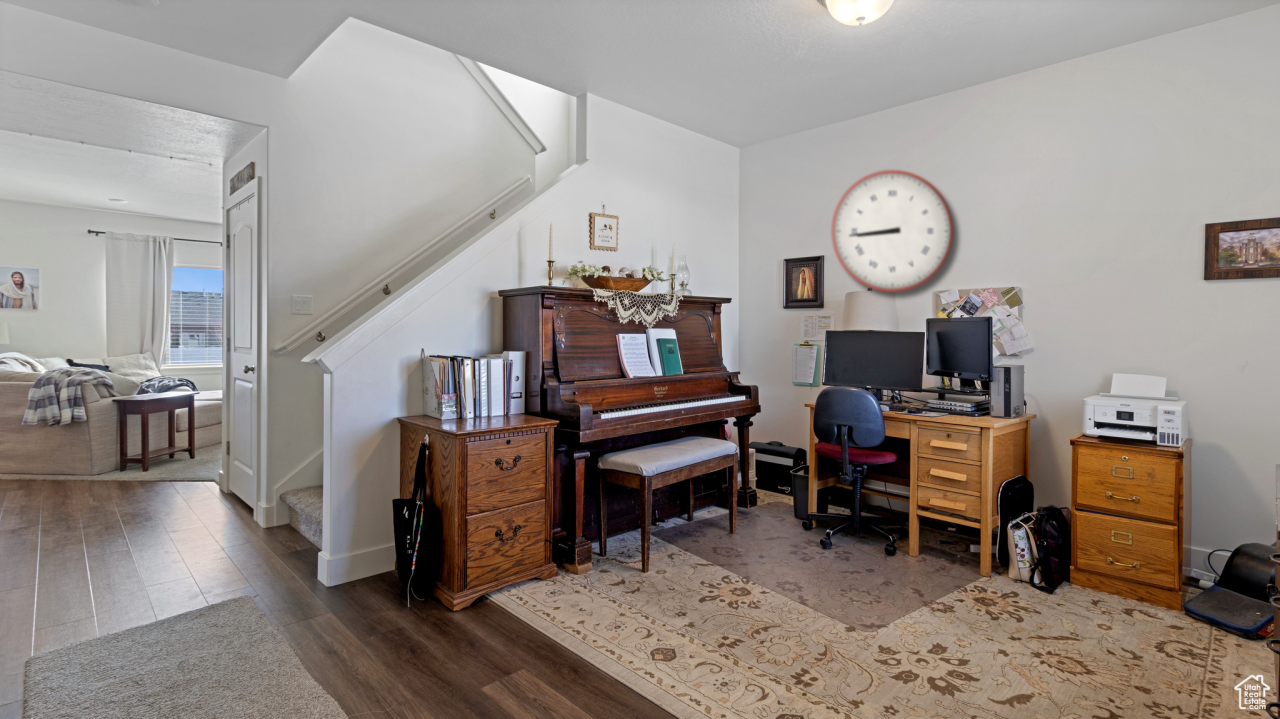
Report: {"hour": 8, "minute": 44}
